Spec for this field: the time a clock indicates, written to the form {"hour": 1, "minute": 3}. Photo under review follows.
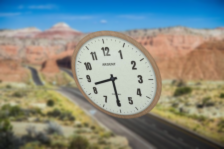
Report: {"hour": 8, "minute": 30}
